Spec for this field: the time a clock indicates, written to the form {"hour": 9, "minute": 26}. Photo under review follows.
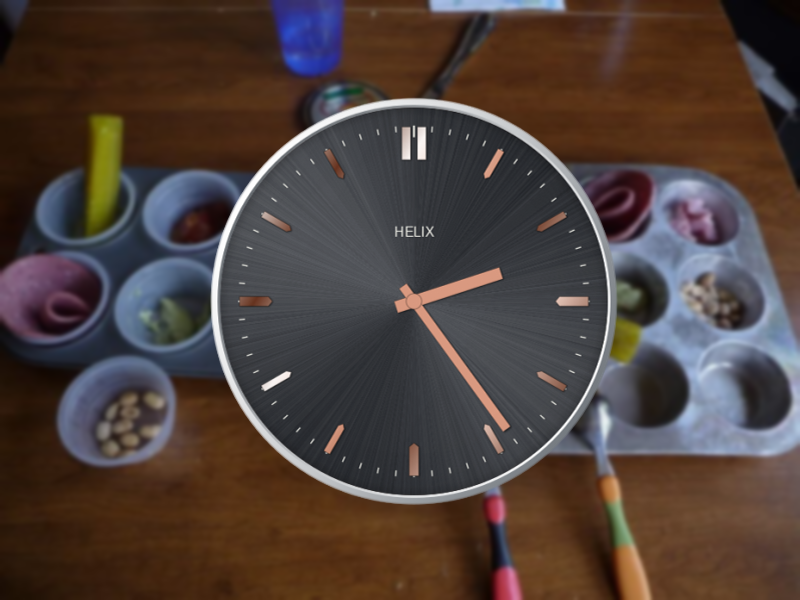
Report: {"hour": 2, "minute": 24}
